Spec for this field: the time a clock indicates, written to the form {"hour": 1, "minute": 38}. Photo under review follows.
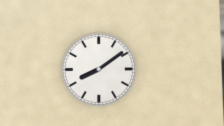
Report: {"hour": 8, "minute": 9}
